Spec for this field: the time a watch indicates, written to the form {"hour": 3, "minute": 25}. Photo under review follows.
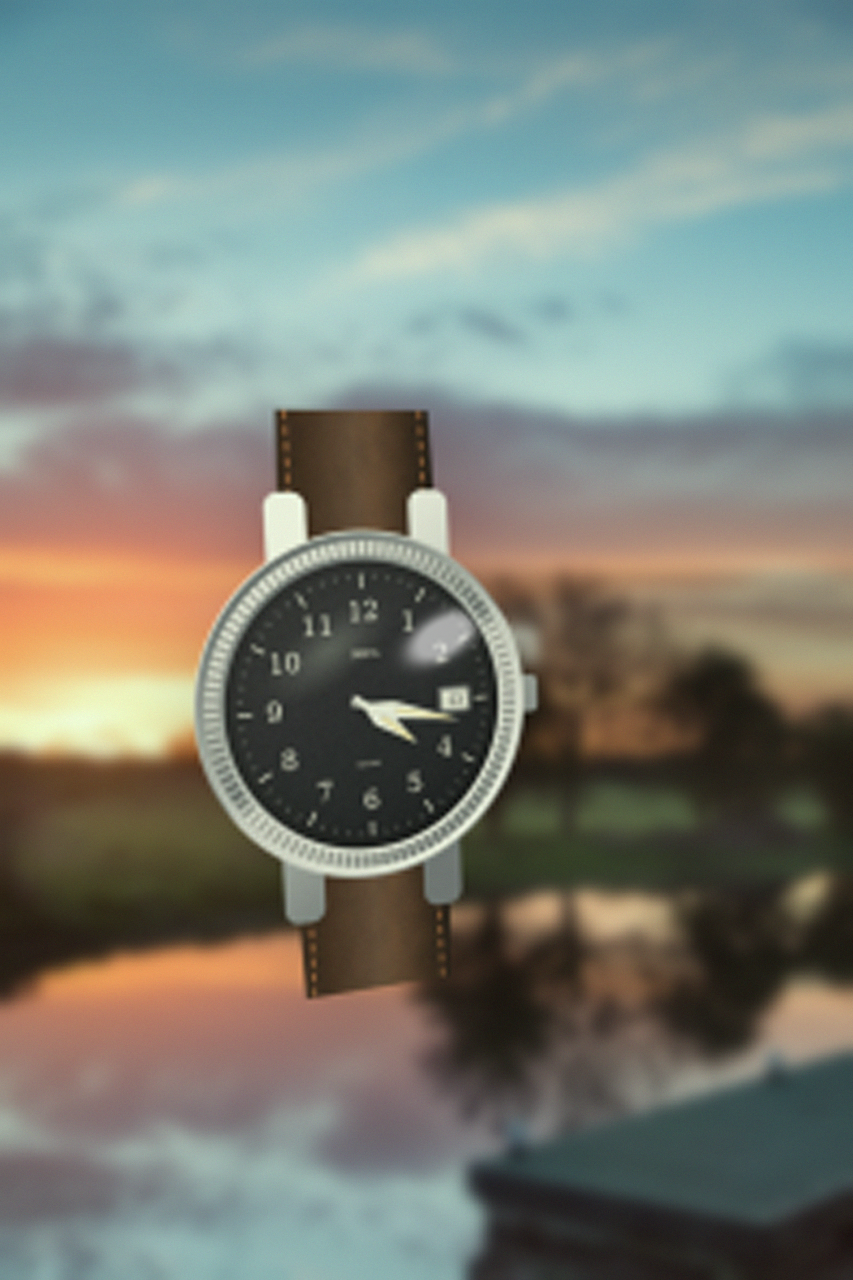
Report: {"hour": 4, "minute": 17}
